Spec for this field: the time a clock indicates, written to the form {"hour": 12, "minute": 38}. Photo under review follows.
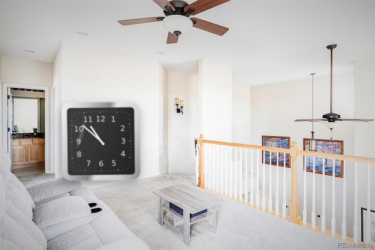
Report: {"hour": 10, "minute": 52}
